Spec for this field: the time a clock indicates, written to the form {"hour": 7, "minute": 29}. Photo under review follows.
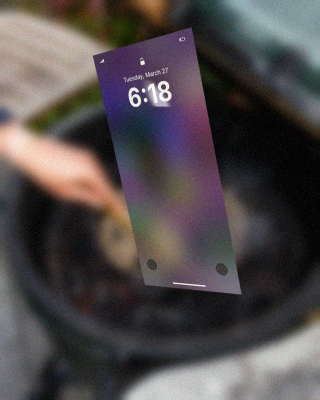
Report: {"hour": 6, "minute": 18}
